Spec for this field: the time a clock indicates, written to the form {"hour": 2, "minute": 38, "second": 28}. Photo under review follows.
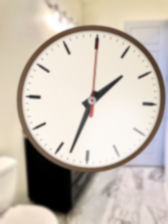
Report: {"hour": 1, "minute": 33, "second": 0}
